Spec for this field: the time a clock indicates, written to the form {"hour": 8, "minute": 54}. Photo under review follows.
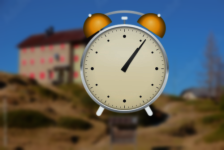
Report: {"hour": 1, "minute": 6}
